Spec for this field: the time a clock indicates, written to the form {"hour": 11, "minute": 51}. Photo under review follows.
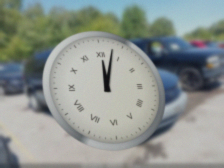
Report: {"hour": 12, "minute": 3}
